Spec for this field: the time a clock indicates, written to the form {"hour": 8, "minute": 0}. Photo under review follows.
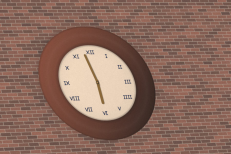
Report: {"hour": 5, "minute": 58}
